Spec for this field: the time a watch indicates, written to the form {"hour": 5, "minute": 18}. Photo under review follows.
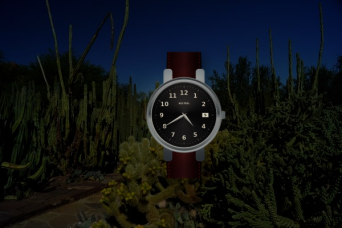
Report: {"hour": 4, "minute": 40}
